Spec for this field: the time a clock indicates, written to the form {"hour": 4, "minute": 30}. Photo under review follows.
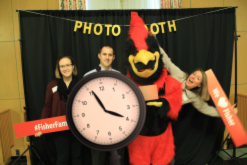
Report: {"hour": 3, "minute": 56}
